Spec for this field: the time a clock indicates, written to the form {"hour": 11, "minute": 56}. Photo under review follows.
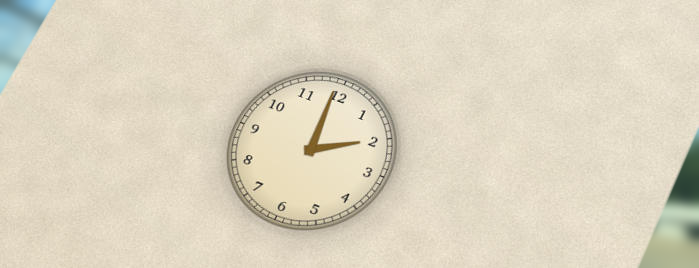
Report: {"hour": 1, "minute": 59}
